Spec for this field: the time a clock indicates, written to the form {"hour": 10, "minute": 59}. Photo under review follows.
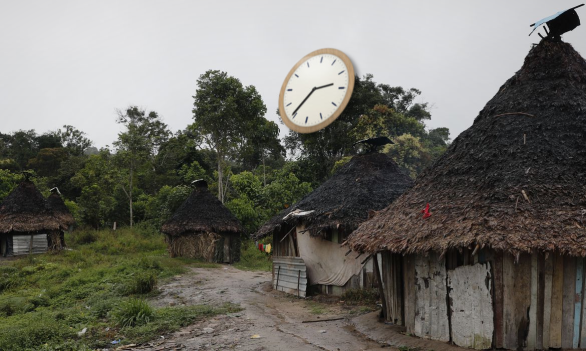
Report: {"hour": 2, "minute": 36}
